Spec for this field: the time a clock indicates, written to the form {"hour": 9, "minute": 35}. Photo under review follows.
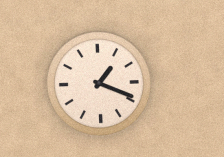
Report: {"hour": 1, "minute": 19}
